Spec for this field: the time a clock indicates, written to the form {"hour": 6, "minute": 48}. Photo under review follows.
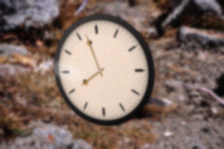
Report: {"hour": 7, "minute": 57}
